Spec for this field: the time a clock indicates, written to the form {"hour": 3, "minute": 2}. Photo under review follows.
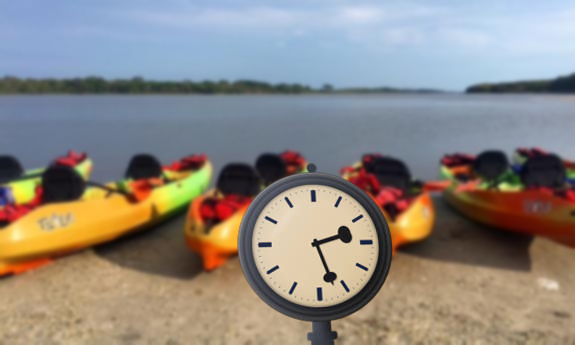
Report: {"hour": 2, "minute": 27}
